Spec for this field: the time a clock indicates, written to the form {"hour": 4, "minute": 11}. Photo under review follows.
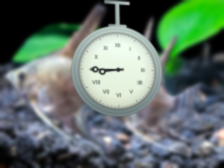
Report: {"hour": 8, "minute": 45}
